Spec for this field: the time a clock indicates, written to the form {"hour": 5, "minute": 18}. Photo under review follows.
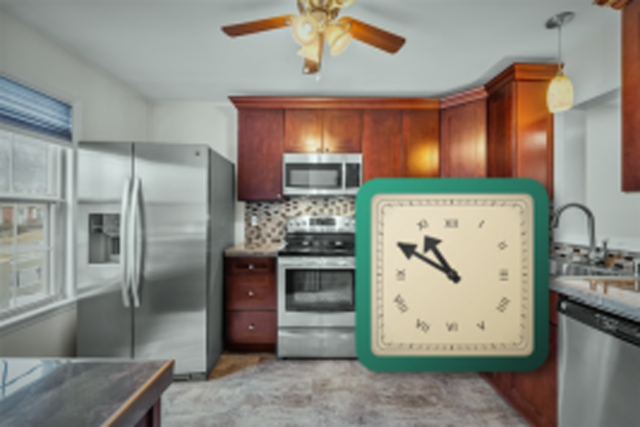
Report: {"hour": 10, "minute": 50}
